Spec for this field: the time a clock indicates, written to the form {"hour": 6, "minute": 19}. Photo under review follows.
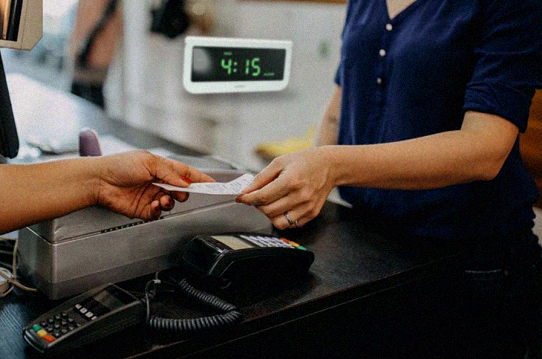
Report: {"hour": 4, "minute": 15}
